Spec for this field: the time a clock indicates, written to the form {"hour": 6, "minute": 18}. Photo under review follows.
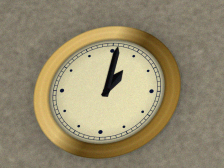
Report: {"hour": 1, "minute": 1}
